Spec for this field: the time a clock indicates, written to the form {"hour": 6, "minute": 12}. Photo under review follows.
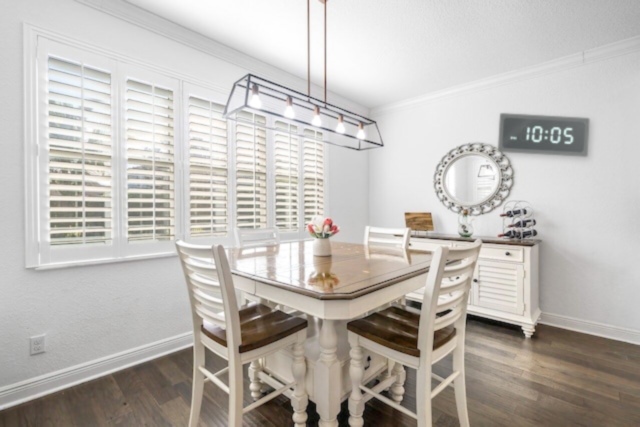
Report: {"hour": 10, "minute": 5}
